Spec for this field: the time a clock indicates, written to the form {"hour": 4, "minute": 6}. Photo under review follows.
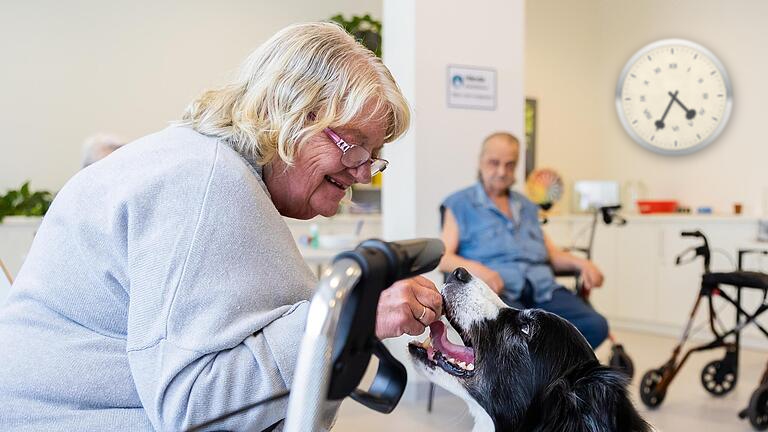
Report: {"hour": 4, "minute": 35}
